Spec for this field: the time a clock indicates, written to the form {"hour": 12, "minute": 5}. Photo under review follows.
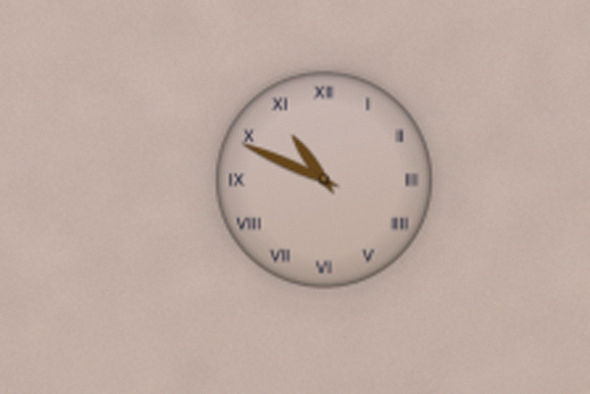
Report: {"hour": 10, "minute": 49}
